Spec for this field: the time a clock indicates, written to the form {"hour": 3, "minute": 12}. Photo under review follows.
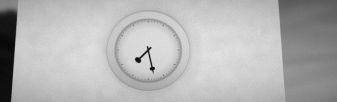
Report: {"hour": 7, "minute": 28}
